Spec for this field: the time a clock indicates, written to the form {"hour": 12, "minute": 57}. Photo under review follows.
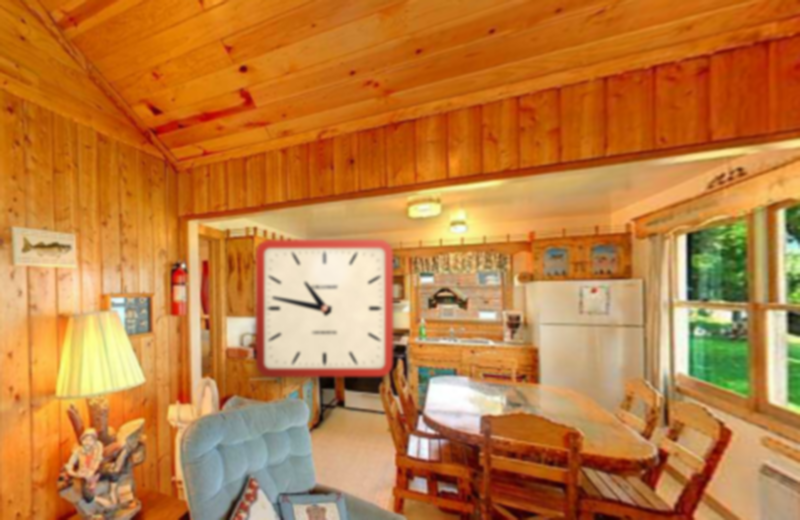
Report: {"hour": 10, "minute": 47}
